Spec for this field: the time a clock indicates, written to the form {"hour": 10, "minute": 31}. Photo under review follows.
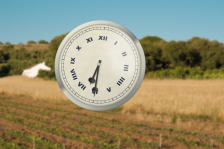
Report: {"hour": 6, "minute": 30}
